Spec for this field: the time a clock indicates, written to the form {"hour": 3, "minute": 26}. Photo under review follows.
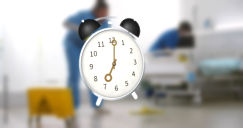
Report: {"hour": 7, "minute": 1}
